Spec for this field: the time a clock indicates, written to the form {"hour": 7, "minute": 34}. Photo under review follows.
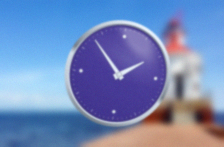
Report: {"hour": 1, "minute": 53}
